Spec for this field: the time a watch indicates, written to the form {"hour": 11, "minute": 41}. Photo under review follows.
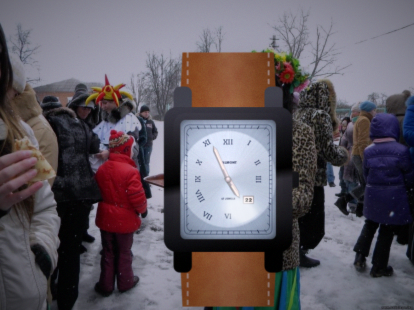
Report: {"hour": 4, "minute": 56}
